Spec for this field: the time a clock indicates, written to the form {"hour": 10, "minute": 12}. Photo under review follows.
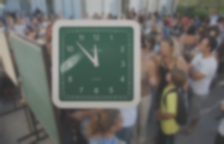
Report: {"hour": 11, "minute": 53}
